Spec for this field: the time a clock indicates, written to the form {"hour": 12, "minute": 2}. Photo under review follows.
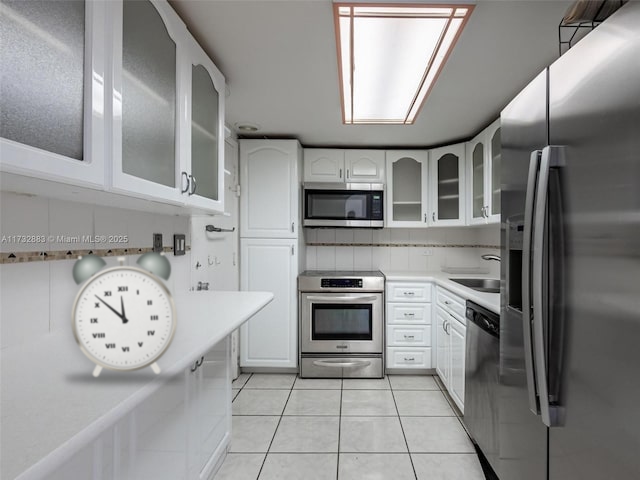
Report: {"hour": 11, "minute": 52}
